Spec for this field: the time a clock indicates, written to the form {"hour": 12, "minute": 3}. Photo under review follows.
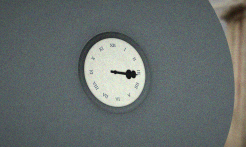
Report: {"hour": 3, "minute": 16}
